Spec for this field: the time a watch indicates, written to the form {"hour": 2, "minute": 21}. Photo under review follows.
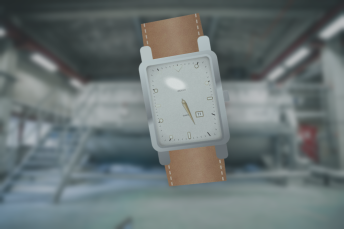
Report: {"hour": 5, "minute": 27}
